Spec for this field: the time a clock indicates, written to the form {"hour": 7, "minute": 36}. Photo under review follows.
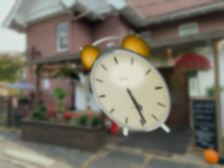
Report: {"hour": 5, "minute": 29}
